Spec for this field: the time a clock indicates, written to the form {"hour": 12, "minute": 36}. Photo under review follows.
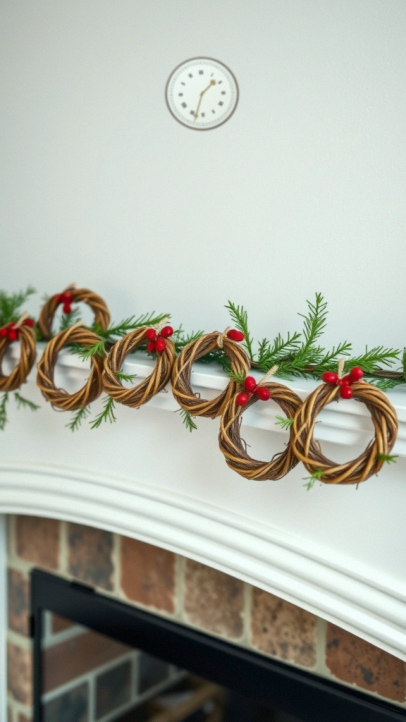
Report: {"hour": 1, "minute": 33}
